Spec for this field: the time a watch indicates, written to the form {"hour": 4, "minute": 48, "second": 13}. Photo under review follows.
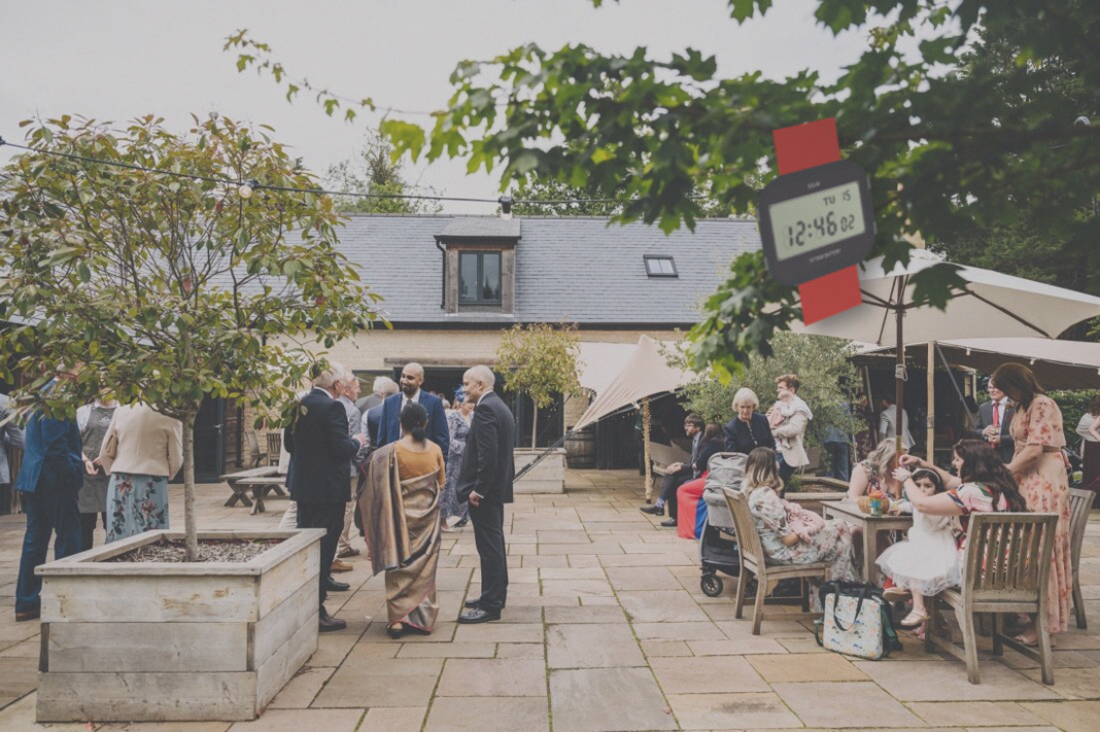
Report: {"hour": 12, "minute": 46, "second": 2}
